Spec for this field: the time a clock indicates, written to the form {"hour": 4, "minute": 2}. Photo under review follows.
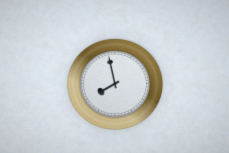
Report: {"hour": 7, "minute": 58}
